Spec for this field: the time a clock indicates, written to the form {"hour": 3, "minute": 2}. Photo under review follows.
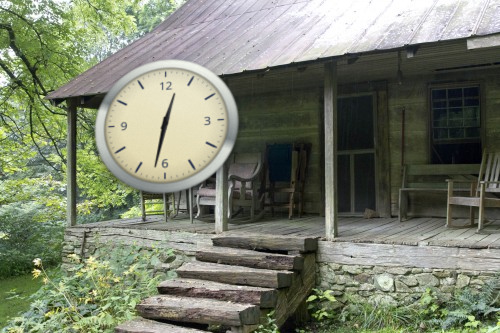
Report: {"hour": 12, "minute": 32}
